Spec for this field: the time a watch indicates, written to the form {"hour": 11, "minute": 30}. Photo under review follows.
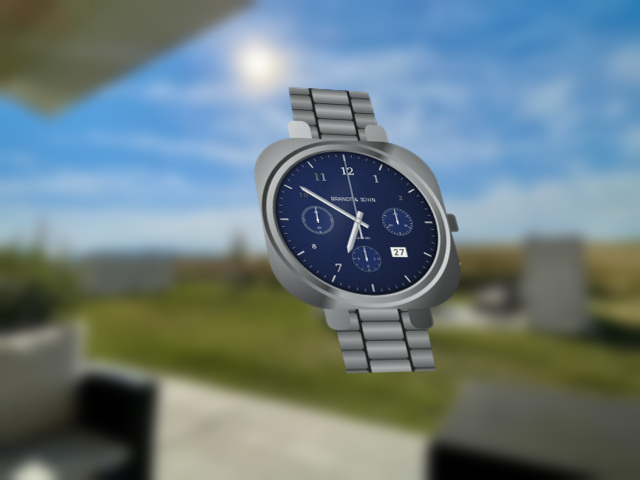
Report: {"hour": 6, "minute": 51}
